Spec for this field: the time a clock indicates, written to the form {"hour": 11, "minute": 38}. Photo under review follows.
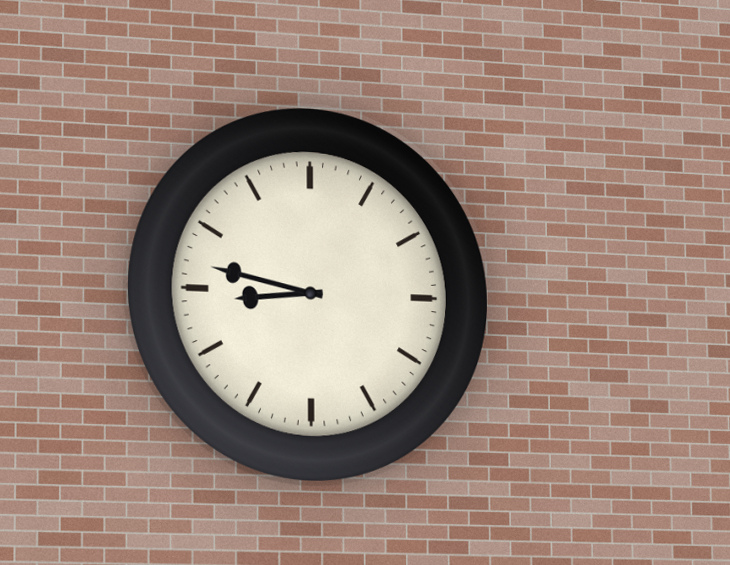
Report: {"hour": 8, "minute": 47}
